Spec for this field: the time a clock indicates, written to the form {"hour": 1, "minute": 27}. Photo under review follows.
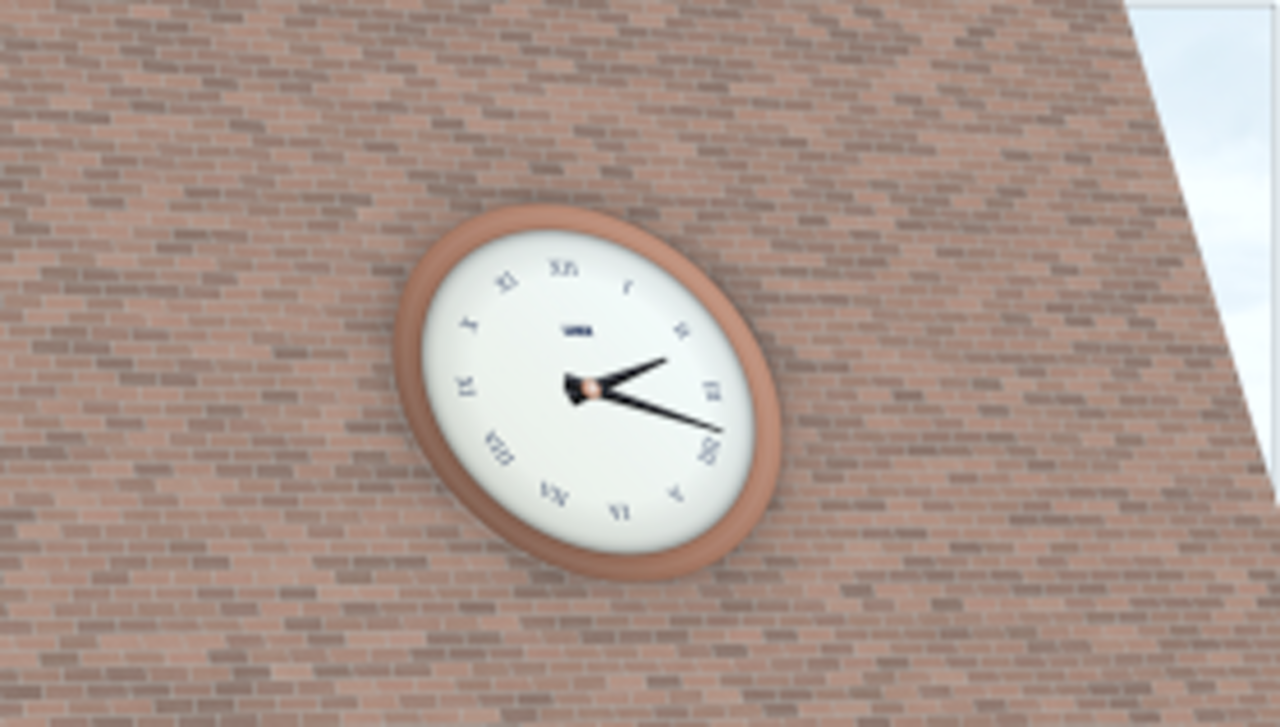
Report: {"hour": 2, "minute": 18}
